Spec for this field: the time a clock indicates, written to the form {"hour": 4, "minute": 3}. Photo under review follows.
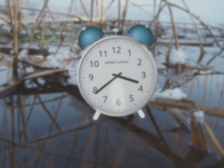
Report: {"hour": 3, "minute": 39}
